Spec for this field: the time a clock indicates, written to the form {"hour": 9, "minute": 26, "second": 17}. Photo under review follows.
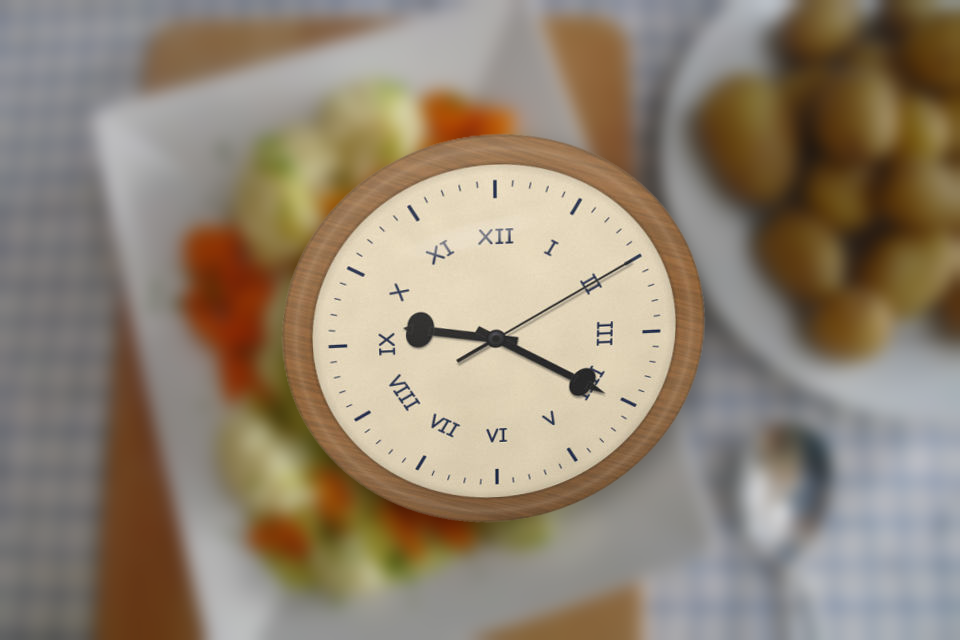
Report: {"hour": 9, "minute": 20, "second": 10}
